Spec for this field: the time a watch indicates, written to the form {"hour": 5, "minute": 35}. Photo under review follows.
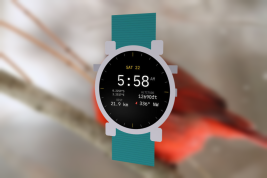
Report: {"hour": 5, "minute": 58}
